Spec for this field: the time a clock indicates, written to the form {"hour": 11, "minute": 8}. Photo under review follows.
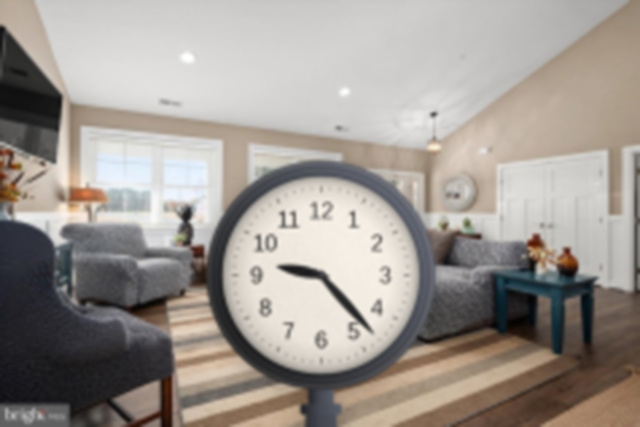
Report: {"hour": 9, "minute": 23}
